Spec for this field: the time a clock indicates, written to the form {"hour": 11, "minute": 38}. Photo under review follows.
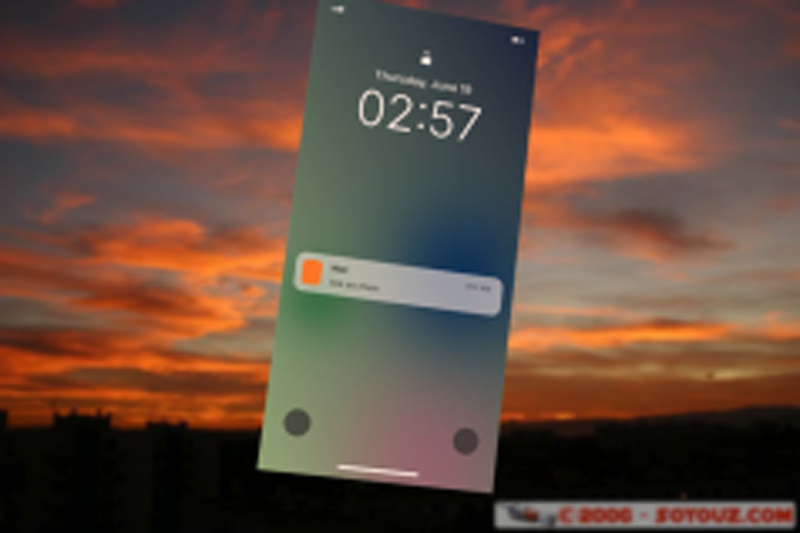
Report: {"hour": 2, "minute": 57}
